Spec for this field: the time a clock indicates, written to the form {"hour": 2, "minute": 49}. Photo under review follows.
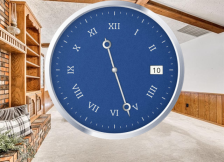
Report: {"hour": 11, "minute": 27}
